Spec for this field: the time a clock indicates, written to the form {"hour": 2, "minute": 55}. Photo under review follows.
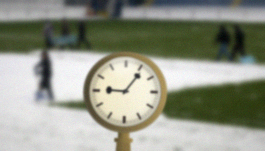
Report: {"hour": 9, "minute": 6}
